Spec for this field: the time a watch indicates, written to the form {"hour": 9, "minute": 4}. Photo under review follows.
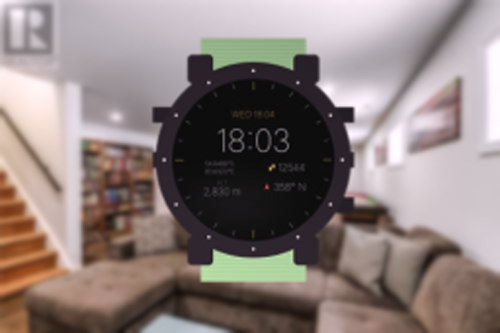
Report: {"hour": 18, "minute": 3}
